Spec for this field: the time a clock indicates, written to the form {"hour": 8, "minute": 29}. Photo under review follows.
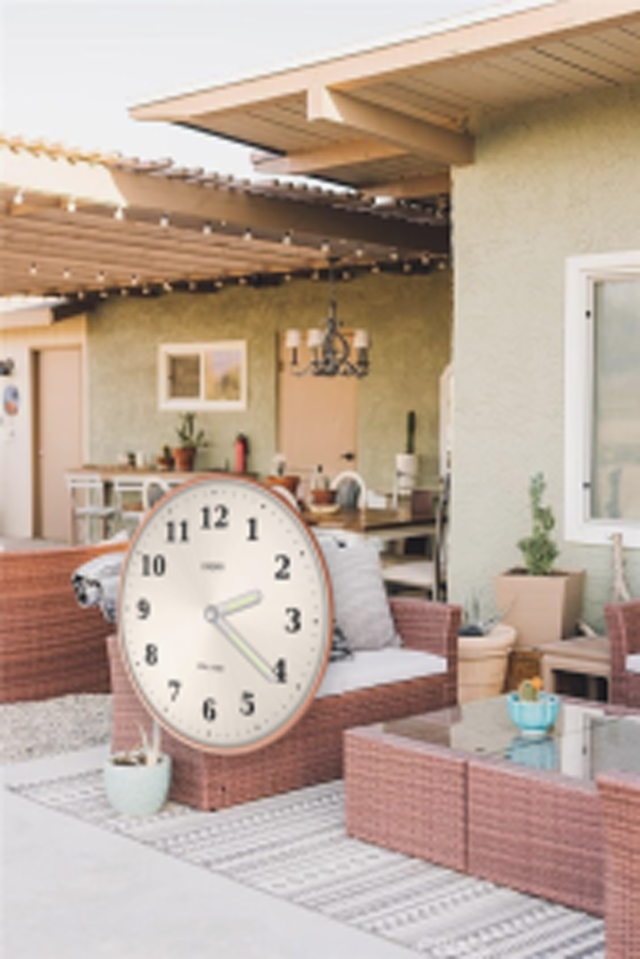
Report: {"hour": 2, "minute": 21}
